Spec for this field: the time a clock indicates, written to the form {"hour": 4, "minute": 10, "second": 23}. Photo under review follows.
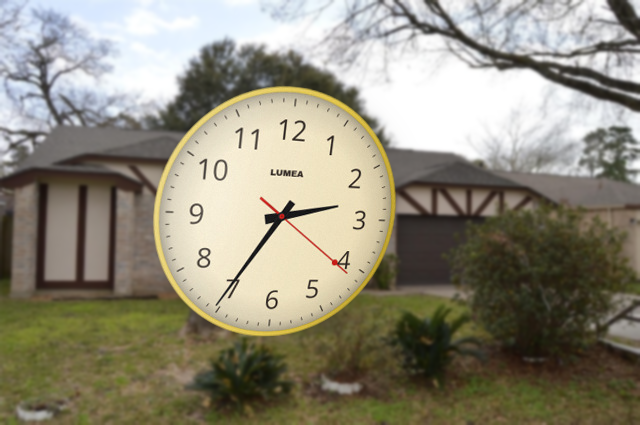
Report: {"hour": 2, "minute": 35, "second": 21}
